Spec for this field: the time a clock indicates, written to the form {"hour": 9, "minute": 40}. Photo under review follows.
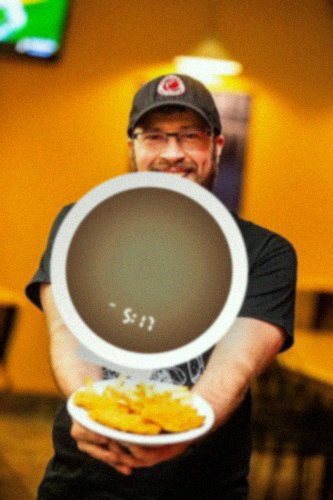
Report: {"hour": 5, "minute": 17}
